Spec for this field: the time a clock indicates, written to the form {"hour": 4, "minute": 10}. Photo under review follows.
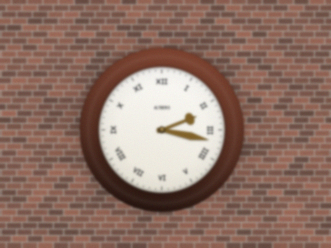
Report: {"hour": 2, "minute": 17}
